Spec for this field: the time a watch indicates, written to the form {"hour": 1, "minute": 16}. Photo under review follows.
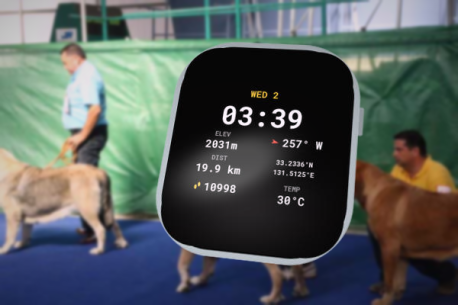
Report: {"hour": 3, "minute": 39}
